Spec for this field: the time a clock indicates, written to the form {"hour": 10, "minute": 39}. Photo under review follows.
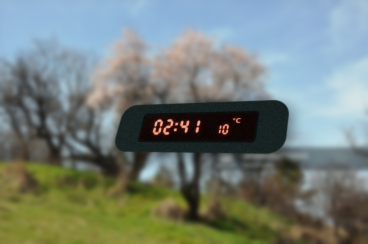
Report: {"hour": 2, "minute": 41}
